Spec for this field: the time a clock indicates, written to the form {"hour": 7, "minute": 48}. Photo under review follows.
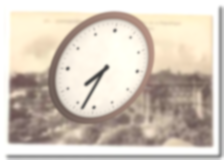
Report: {"hour": 7, "minute": 33}
